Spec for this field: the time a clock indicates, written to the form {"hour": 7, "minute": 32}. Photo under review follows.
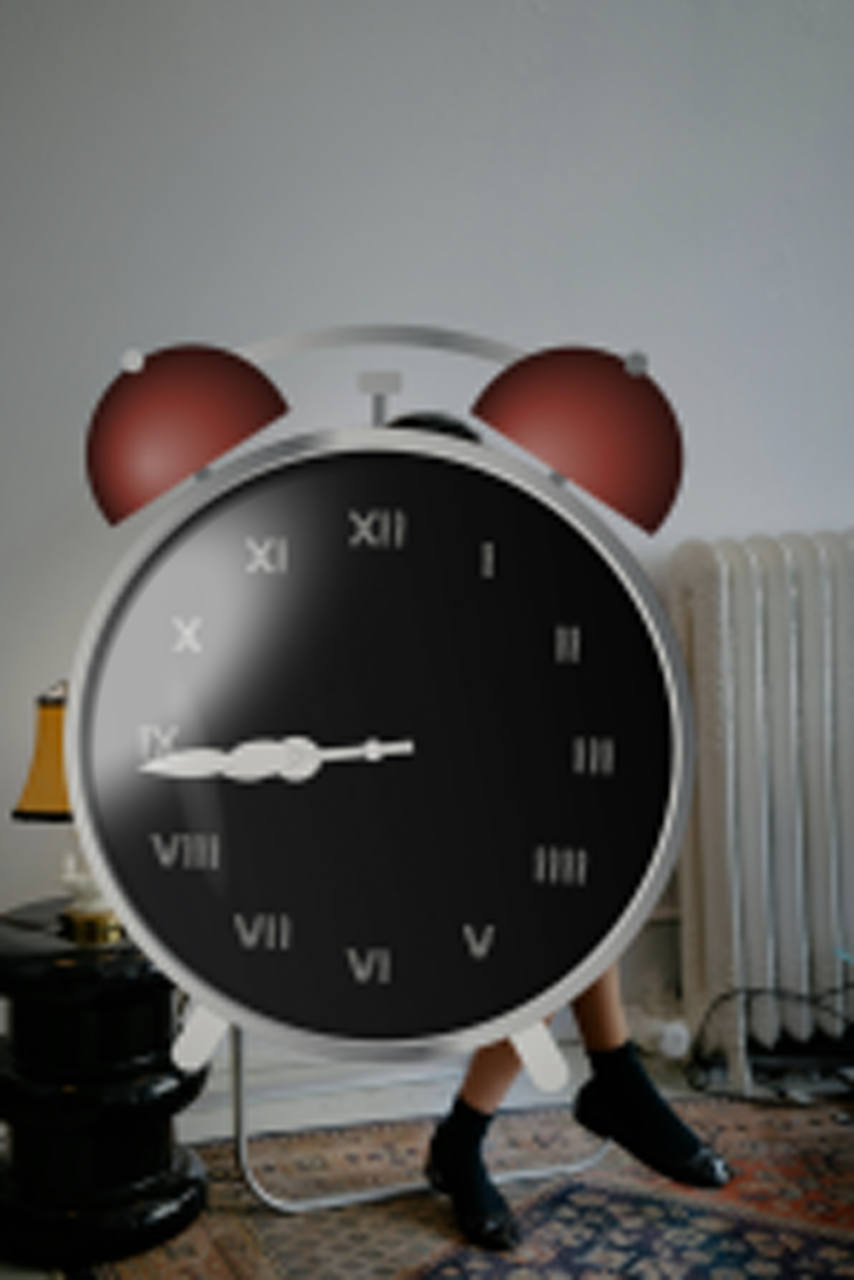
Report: {"hour": 8, "minute": 44}
